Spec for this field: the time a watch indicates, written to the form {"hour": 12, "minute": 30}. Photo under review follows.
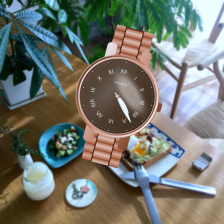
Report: {"hour": 4, "minute": 23}
